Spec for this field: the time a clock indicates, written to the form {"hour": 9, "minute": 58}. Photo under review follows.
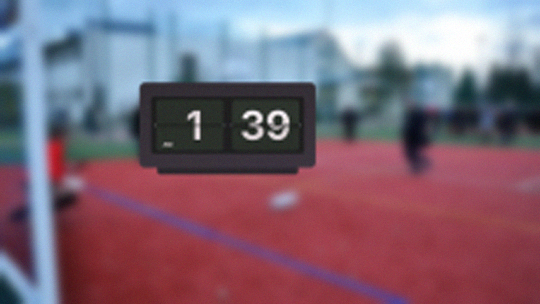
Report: {"hour": 1, "minute": 39}
